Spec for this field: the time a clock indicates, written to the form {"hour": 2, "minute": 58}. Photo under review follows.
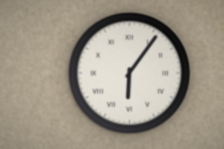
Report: {"hour": 6, "minute": 6}
